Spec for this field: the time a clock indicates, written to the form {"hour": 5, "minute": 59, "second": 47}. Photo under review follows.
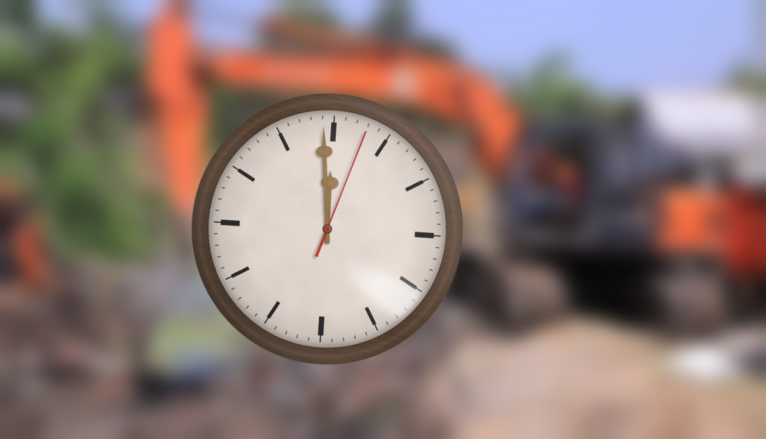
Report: {"hour": 11, "minute": 59, "second": 3}
